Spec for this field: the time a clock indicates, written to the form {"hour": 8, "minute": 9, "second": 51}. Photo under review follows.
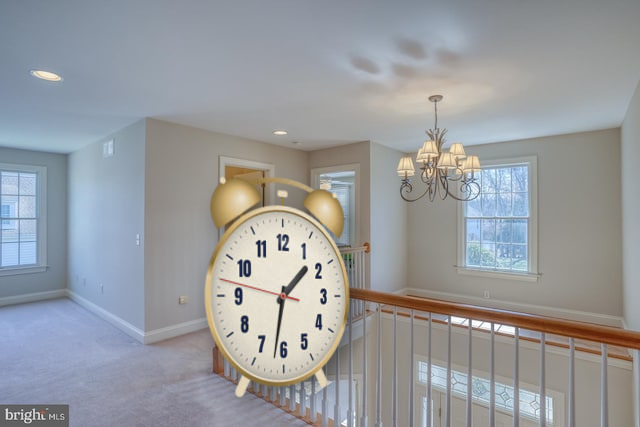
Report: {"hour": 1, "minute": 31, "second": 47}
